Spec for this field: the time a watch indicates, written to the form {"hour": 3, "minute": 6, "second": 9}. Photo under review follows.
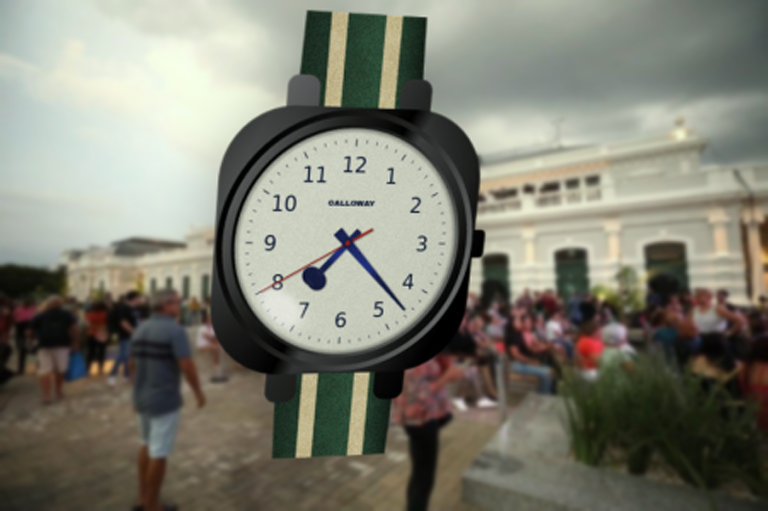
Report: {"hour": 7, "minute": 22, "second": 40}
